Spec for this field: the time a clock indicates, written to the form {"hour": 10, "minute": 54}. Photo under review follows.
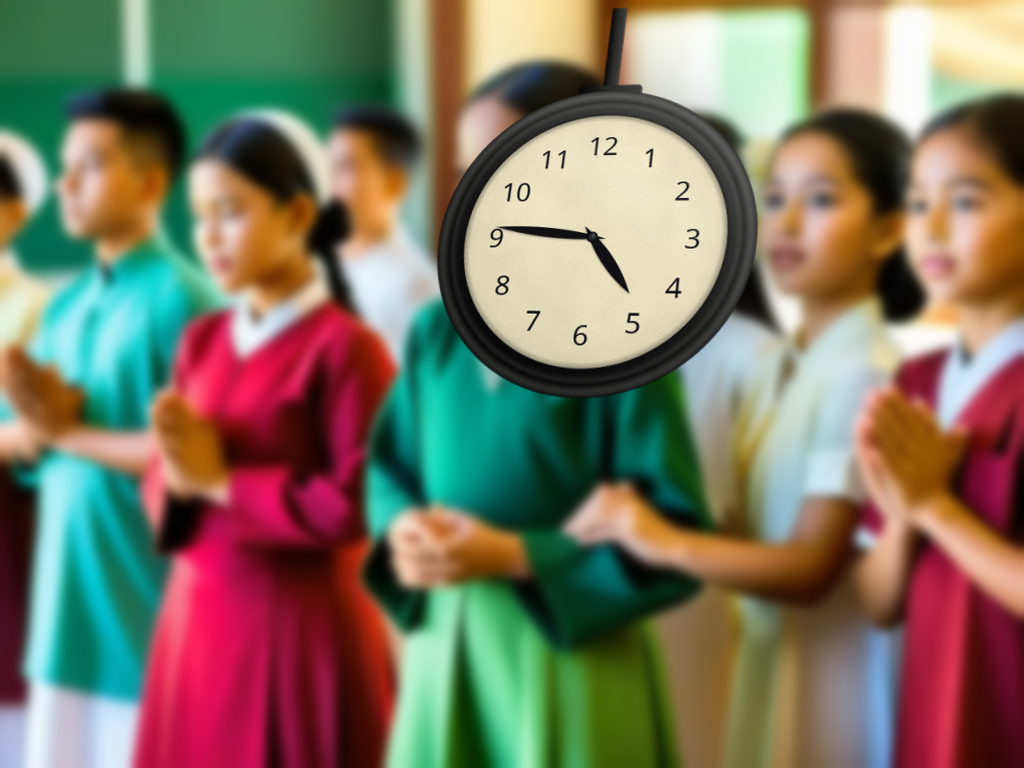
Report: {"hour": 4, "minute": 46}
